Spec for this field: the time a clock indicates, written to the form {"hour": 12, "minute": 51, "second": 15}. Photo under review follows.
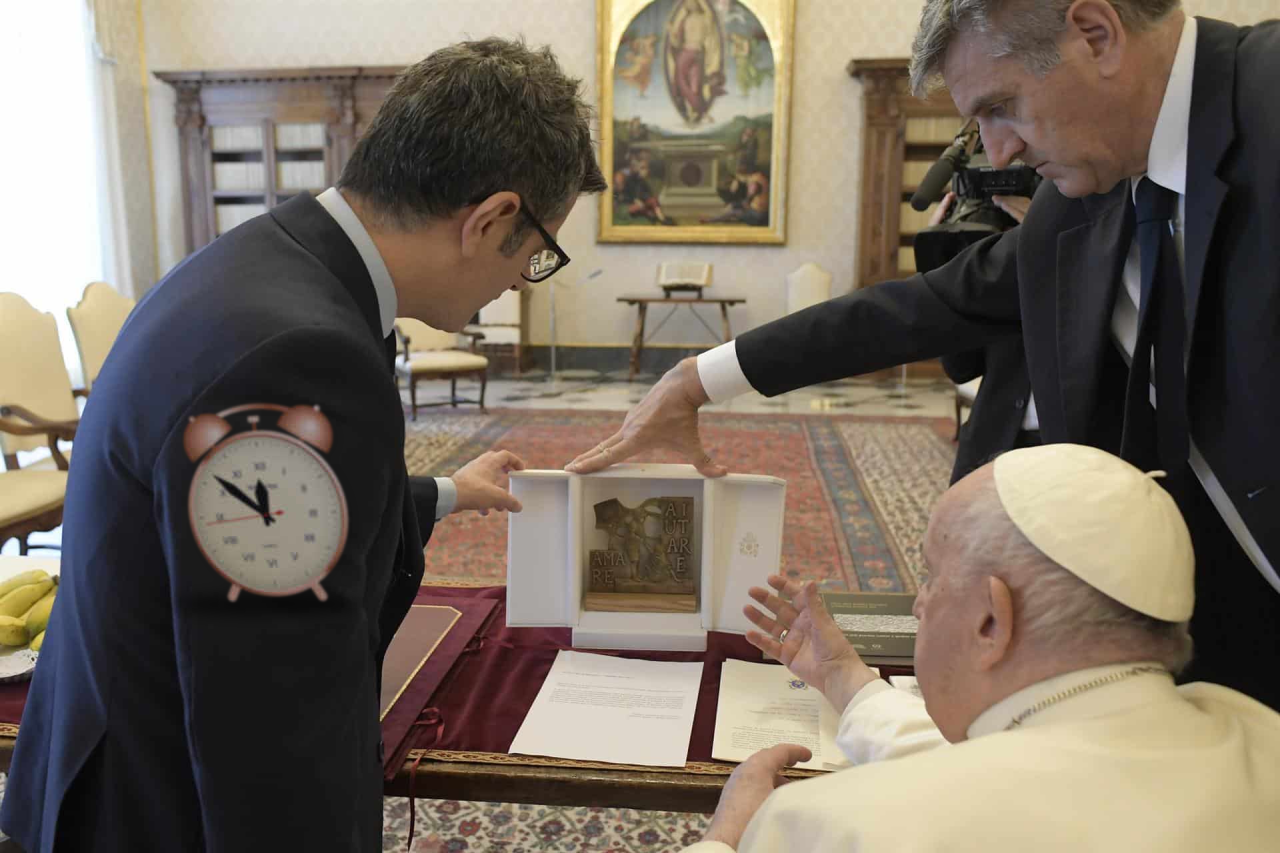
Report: {"hour": 11, "minute": 51, "second": 44}
